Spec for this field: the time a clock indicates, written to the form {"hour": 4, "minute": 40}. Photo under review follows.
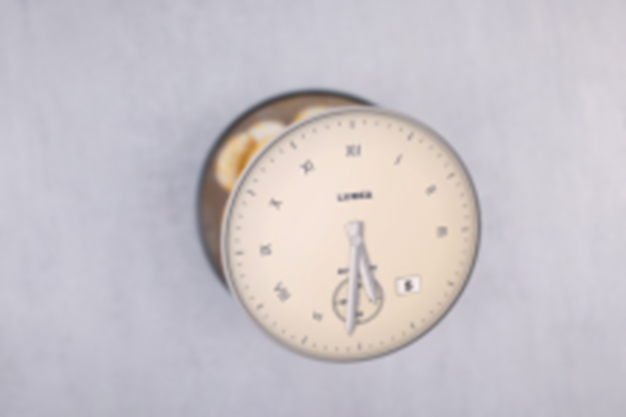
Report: {"hour": 5, "minute": 31}
